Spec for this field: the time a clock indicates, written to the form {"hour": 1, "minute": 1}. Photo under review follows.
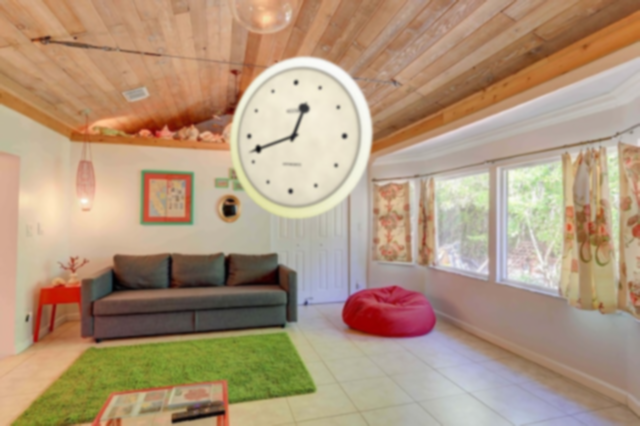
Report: {"hour": 12, "minute": 42}
